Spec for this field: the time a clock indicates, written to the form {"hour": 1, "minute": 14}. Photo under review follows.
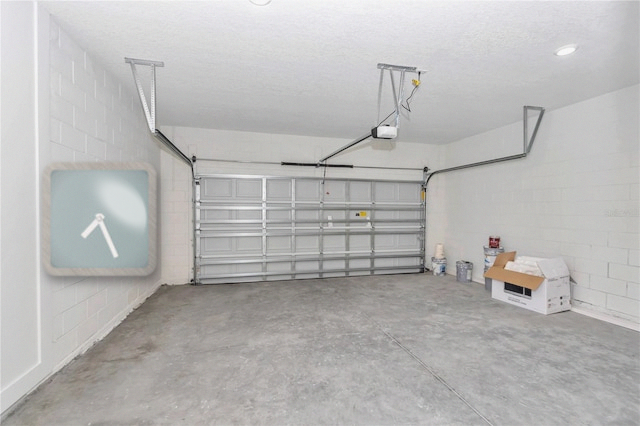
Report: {"hour": 7, "minute": 26}
